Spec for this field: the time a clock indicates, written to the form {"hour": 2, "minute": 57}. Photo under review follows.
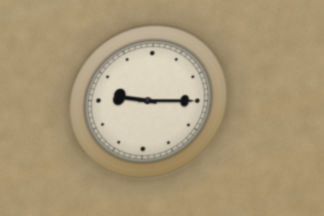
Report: {"hour": 9, "minute": 15}
